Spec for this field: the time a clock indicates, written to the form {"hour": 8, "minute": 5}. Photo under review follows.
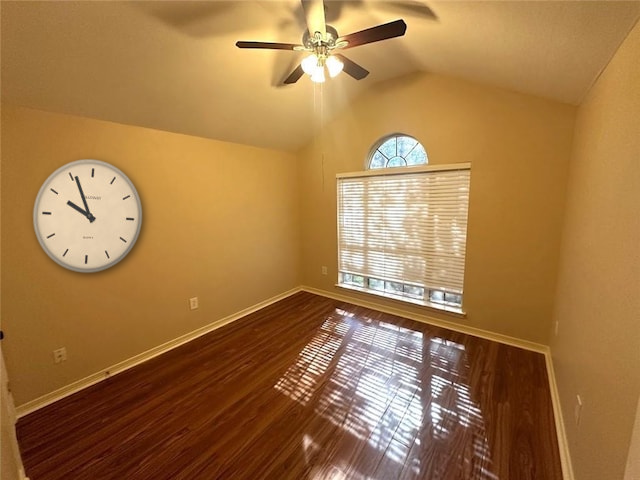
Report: {"hour": 9, "minute": 56}
